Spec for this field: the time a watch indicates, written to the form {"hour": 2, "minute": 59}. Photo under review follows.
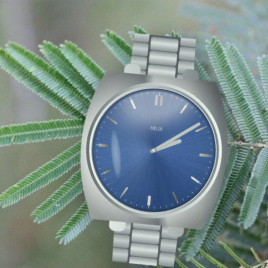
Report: {"hour": 2, "minute": 9}
